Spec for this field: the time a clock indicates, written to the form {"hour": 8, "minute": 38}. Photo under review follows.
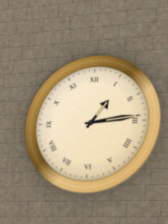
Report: {"hour": 1, "minute": 14}
